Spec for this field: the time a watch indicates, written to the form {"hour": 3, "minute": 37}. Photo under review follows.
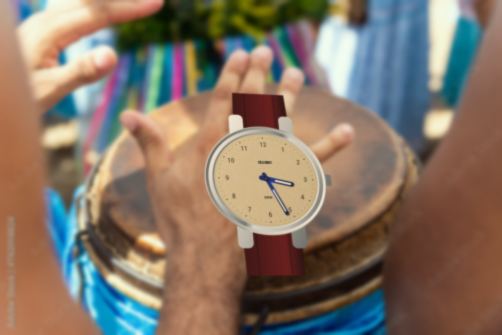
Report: {"hour": 3, "minute": 26}
